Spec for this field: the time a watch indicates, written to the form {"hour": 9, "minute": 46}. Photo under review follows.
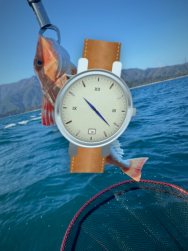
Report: {"hour": 10, "minute": 22}
